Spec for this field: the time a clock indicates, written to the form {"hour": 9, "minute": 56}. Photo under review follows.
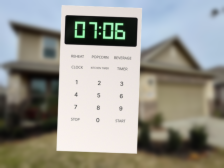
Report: {"hour": 7, "minute": 6}
